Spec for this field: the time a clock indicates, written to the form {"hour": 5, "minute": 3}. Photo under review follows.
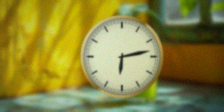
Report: {"hour": 6, "minute": 13}
